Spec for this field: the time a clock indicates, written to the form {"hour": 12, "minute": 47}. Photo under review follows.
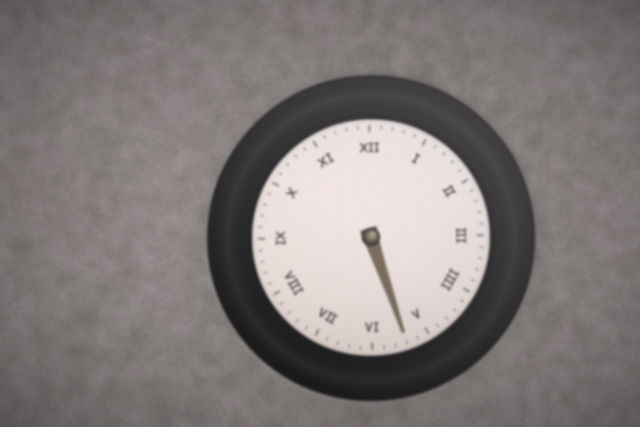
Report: {"hour": 5, "minute": 27}
